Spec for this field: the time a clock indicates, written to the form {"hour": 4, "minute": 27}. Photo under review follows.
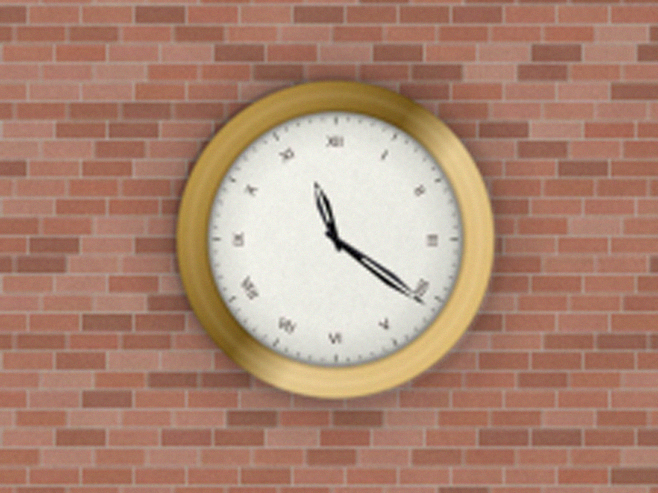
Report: {"hour": 11, "minute": 21}
